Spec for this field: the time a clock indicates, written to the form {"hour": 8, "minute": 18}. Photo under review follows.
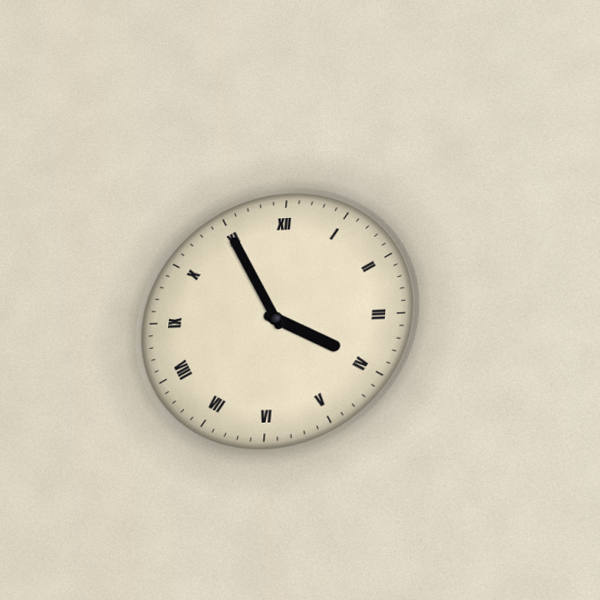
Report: {"hour": 3, "minute": 55}
